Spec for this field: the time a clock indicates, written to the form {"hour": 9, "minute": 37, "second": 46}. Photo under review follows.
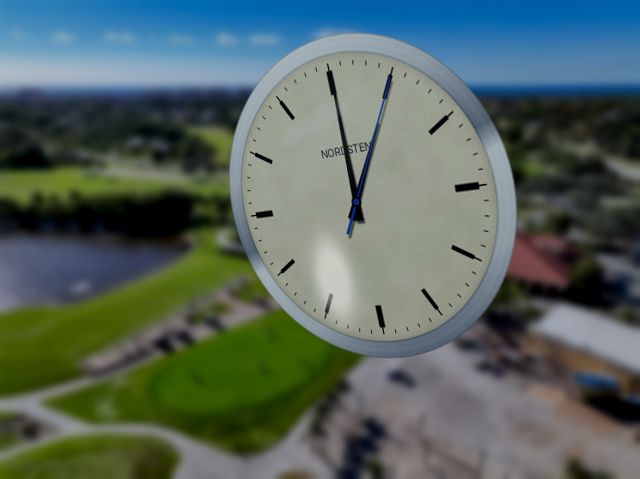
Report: {"hour": 1, "minute": 0, "second": 5}
